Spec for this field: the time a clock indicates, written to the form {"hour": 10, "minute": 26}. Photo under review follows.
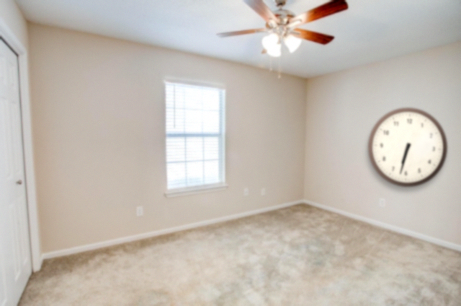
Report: {"hour": 6, "minute": 32}
